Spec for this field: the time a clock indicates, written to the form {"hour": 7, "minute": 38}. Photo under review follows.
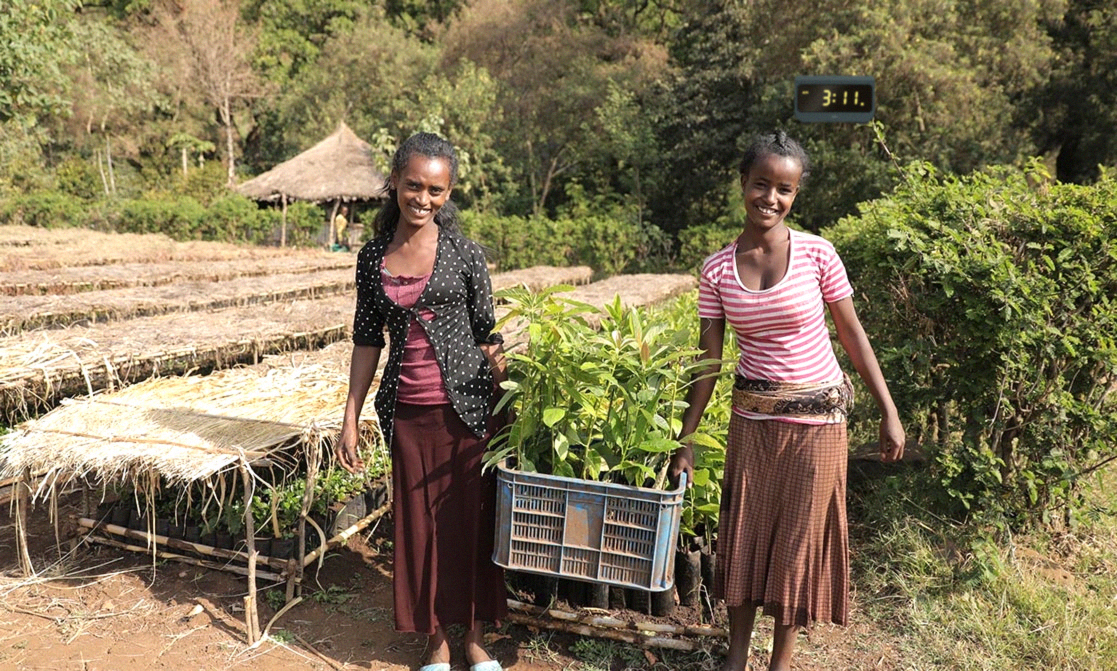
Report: {"hour": 3, "minute": 11}
